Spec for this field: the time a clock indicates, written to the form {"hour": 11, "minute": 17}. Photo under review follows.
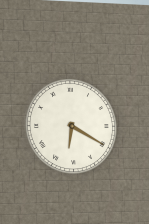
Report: {"hour": 6, "minute": 20}
